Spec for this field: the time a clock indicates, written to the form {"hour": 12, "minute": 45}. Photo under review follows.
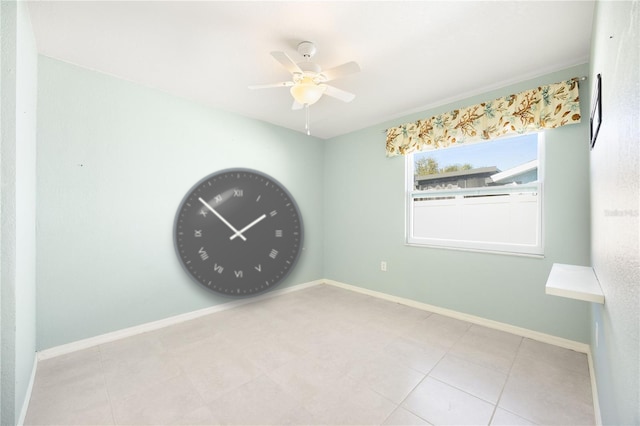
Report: {"hour": 1, "minute": 52}
